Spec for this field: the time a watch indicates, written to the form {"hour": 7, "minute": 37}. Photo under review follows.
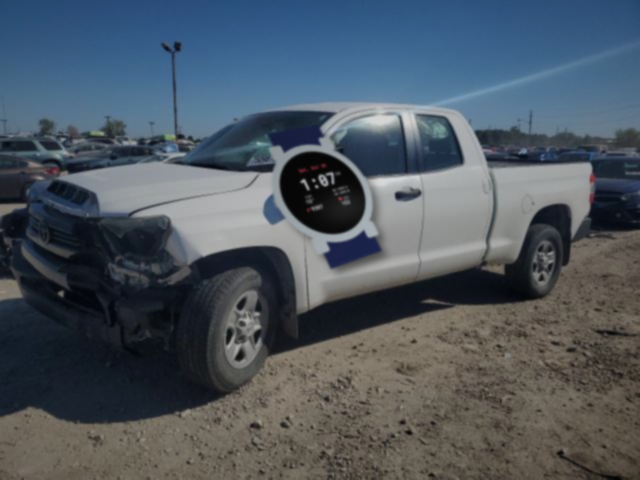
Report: {"hour": 1, "minute": 7}
